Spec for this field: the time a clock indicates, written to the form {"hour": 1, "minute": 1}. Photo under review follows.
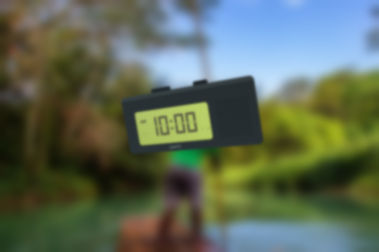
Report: {"hour": 10, "minute": 0}
